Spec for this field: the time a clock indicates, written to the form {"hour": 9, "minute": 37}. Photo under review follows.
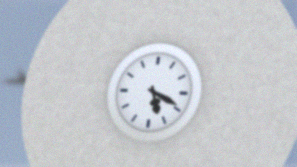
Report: {"hour": 5, "minute": 19}
